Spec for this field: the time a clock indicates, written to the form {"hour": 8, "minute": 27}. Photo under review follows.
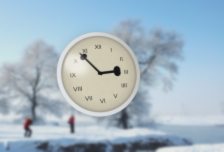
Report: {"hour": 2, "minute": 53}
